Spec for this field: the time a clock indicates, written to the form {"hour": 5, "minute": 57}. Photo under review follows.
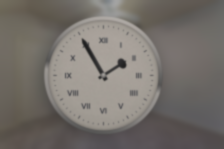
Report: {"hour": 1, "minute": 55}
